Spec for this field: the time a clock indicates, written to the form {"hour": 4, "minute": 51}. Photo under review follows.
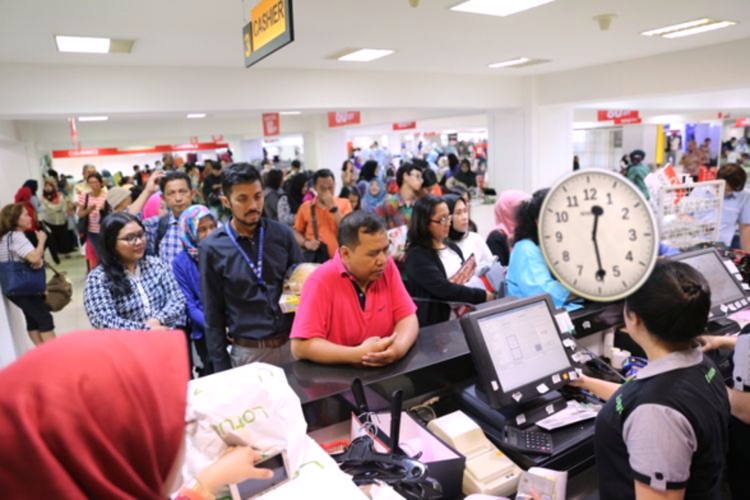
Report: {"hour": 12, "minute": 29}
